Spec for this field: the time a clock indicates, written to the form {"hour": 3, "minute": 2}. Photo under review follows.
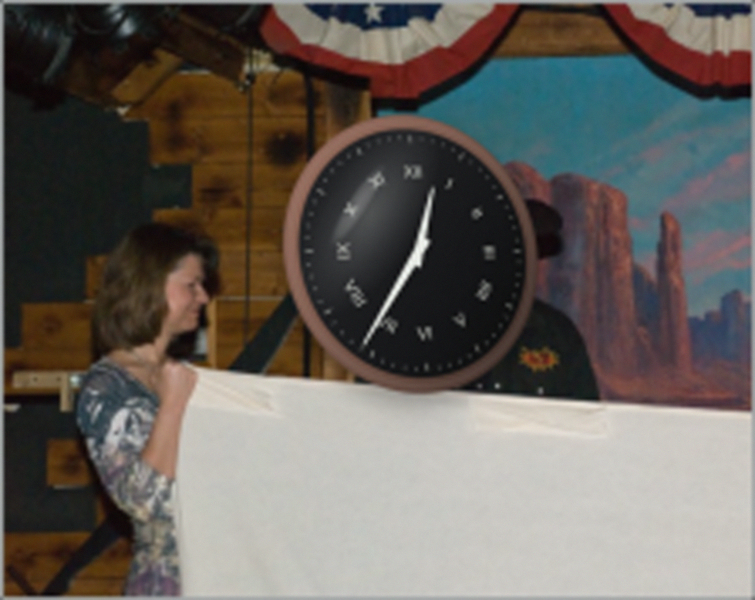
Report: {"hour": 12, "minute": 36}
